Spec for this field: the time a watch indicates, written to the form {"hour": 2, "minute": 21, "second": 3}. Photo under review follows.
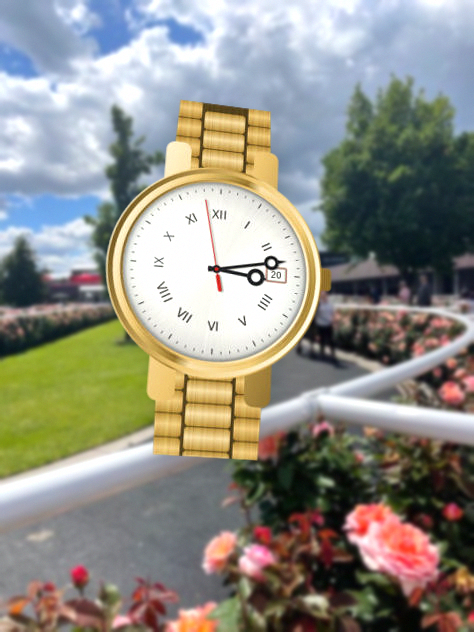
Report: {"hour": 3, "minute": 12, "second": 58}
